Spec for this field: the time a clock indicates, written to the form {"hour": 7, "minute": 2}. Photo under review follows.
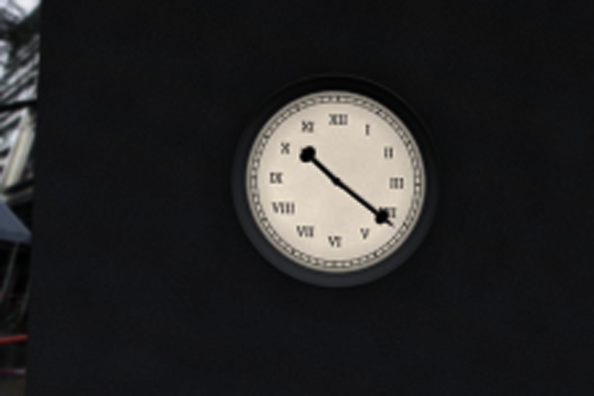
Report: {"hour": 10, "minute": 21}
